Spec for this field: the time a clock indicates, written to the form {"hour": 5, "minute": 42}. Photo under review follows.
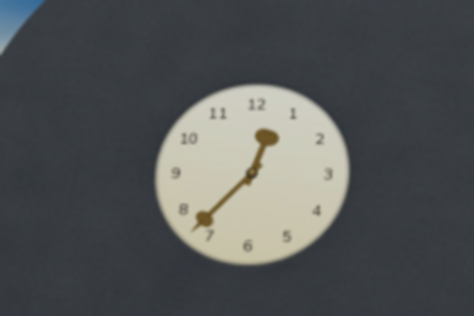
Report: {"hour": 12, "minute": 37}
